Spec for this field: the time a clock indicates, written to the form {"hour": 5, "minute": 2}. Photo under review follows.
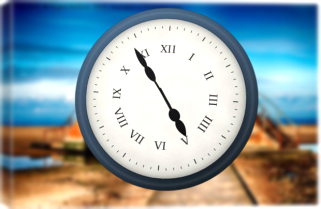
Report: {"hour": 4, "minute": 54}
